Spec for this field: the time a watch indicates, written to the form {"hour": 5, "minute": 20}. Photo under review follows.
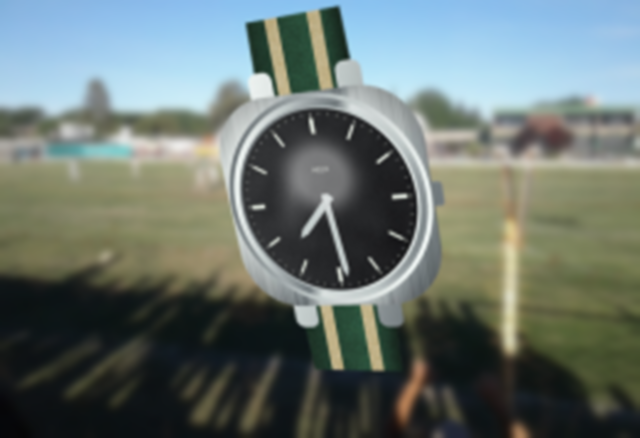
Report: {"hour": 7, "minute": 29}
